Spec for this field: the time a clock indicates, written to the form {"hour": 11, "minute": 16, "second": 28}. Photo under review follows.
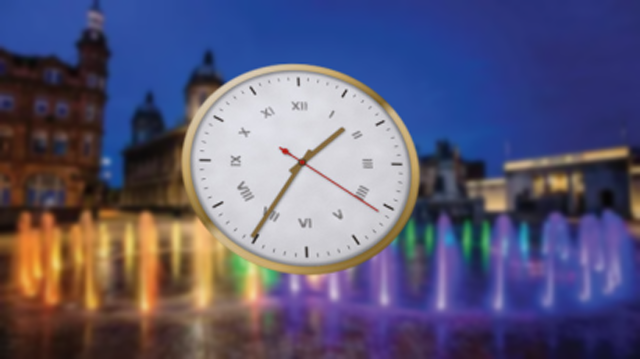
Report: {"hour": 1, "minute": 35, "second": 21}
